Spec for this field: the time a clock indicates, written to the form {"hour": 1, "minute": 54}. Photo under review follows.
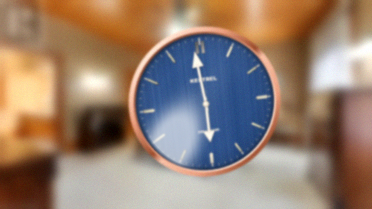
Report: {"hour": 5, "minute": 59}
